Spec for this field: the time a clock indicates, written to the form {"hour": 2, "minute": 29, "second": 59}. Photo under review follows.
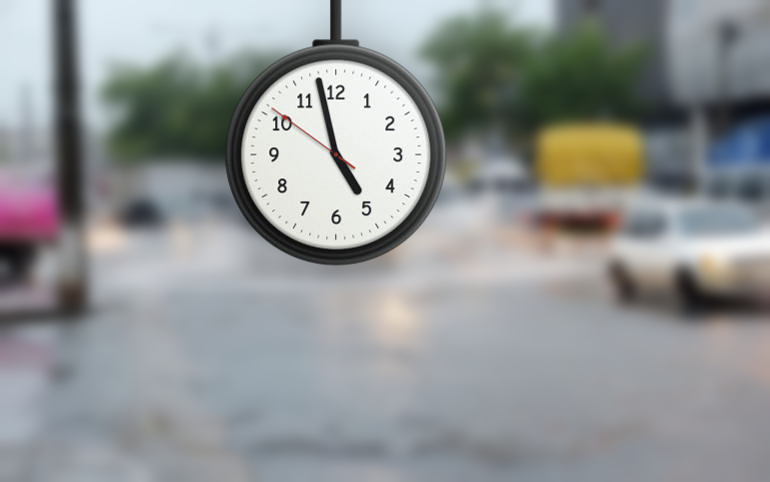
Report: {"hour": 4, "minute": 57, "second": 51}
